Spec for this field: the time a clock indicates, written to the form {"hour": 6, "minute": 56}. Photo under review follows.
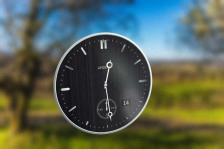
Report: {"hour": 12, "minute": 29}
